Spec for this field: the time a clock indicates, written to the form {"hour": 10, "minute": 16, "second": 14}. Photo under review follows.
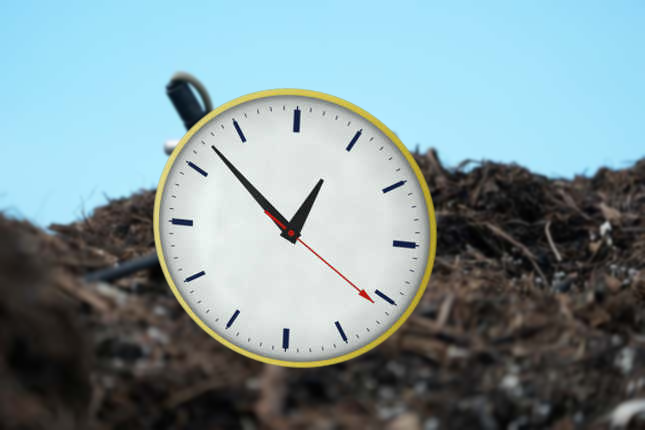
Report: {"hour": 12, "minute": 52, "second": 21}
